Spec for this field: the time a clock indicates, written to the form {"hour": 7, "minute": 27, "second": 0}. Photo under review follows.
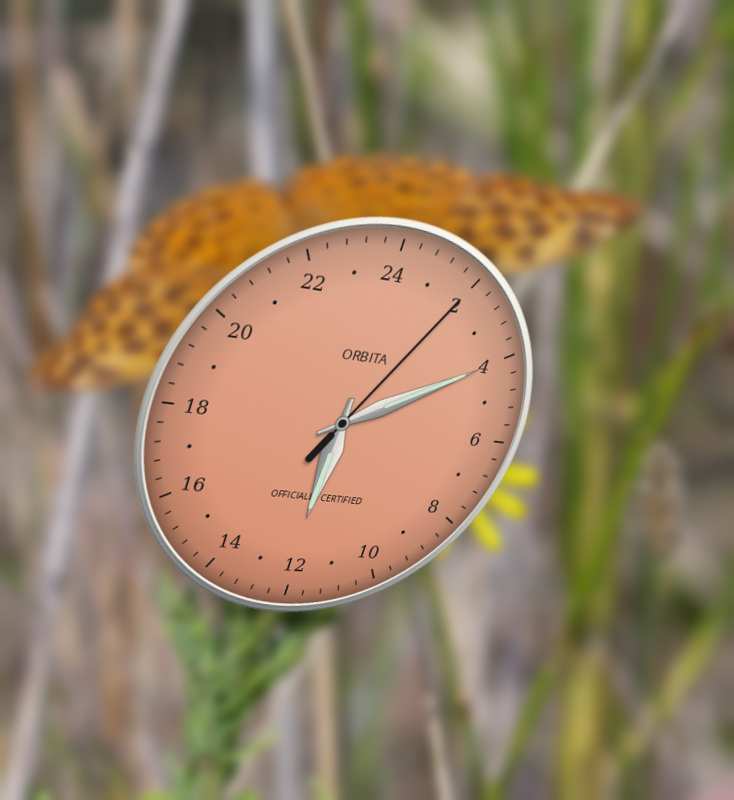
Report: {"hour": 12, "minute": 10, "second": 5}
